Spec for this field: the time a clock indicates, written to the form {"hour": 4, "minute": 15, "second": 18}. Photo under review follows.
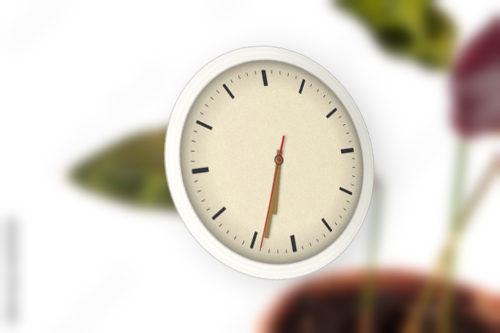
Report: {"hour": 6, "minute": 33, "second": 34}
